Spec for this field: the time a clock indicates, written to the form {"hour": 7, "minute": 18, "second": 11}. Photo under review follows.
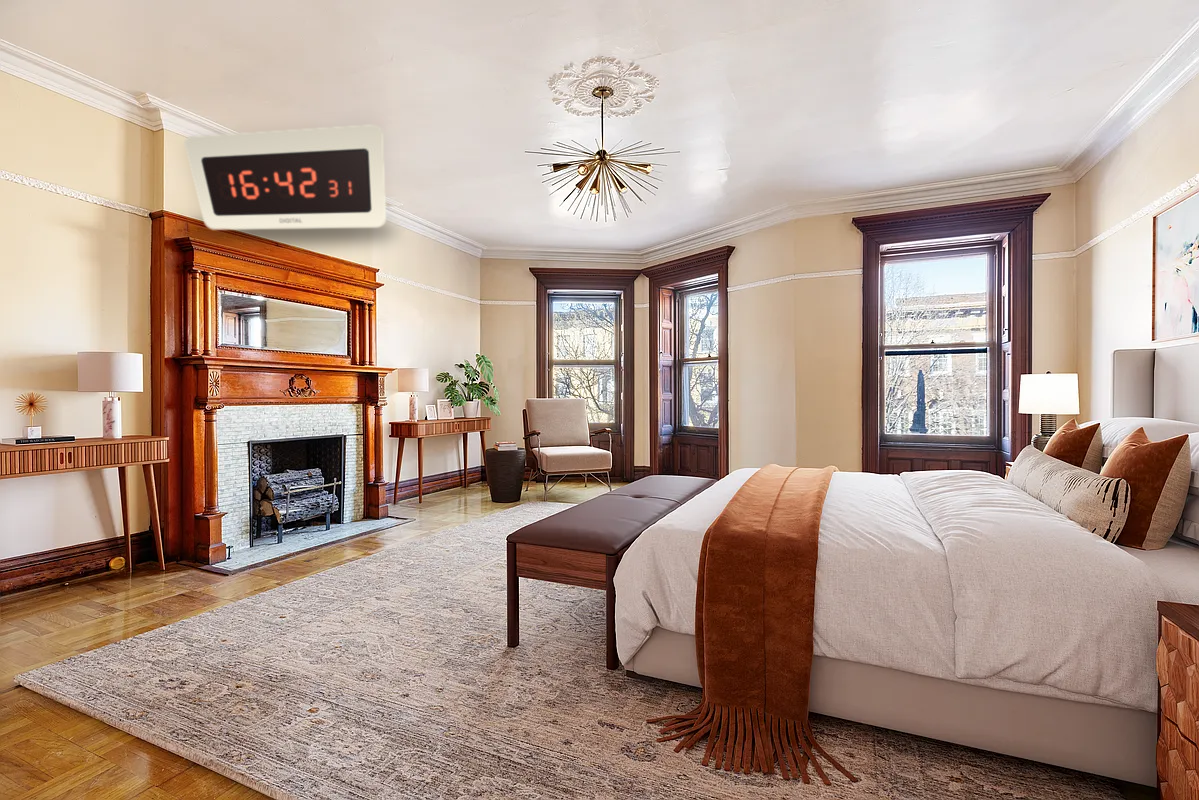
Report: {"hour": 16, "minute": 42, "second": 31}
